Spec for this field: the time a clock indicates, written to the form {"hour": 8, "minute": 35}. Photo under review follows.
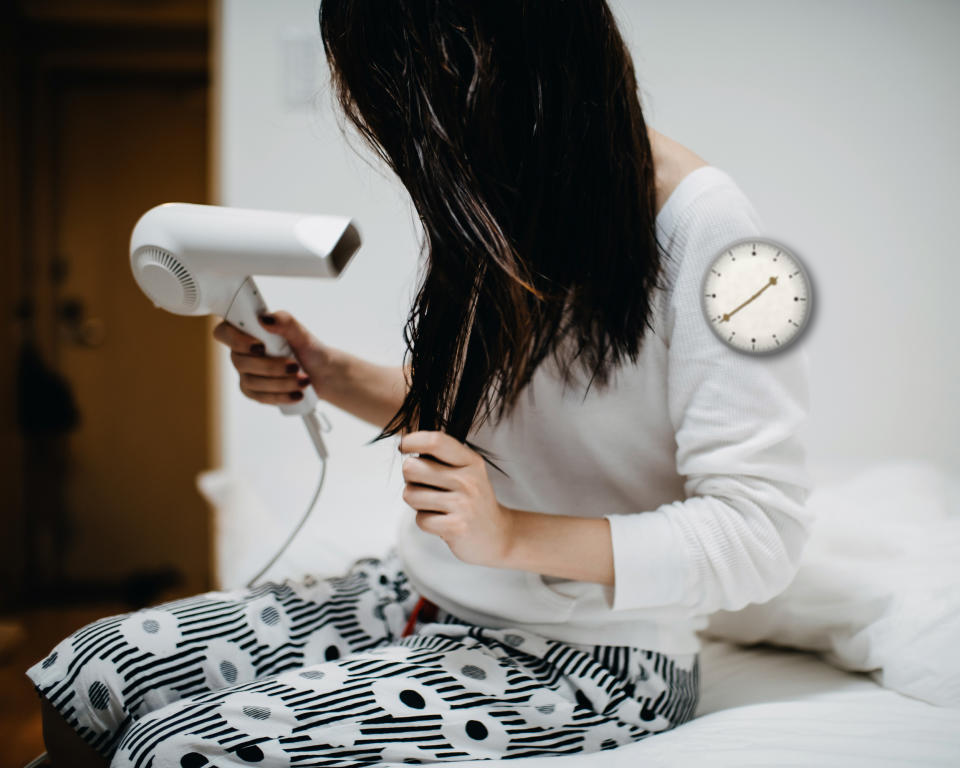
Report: {"hour": 1, "minute": 39}
